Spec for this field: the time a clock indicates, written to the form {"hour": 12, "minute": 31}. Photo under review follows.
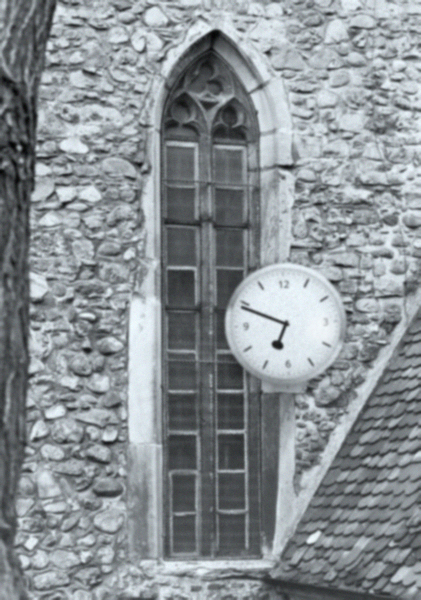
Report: {"hour": 6, "minute": 49}
